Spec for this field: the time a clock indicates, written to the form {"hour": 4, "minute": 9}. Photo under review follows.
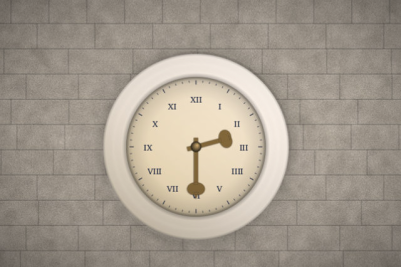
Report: {"hour": 2, "minute": 30}
